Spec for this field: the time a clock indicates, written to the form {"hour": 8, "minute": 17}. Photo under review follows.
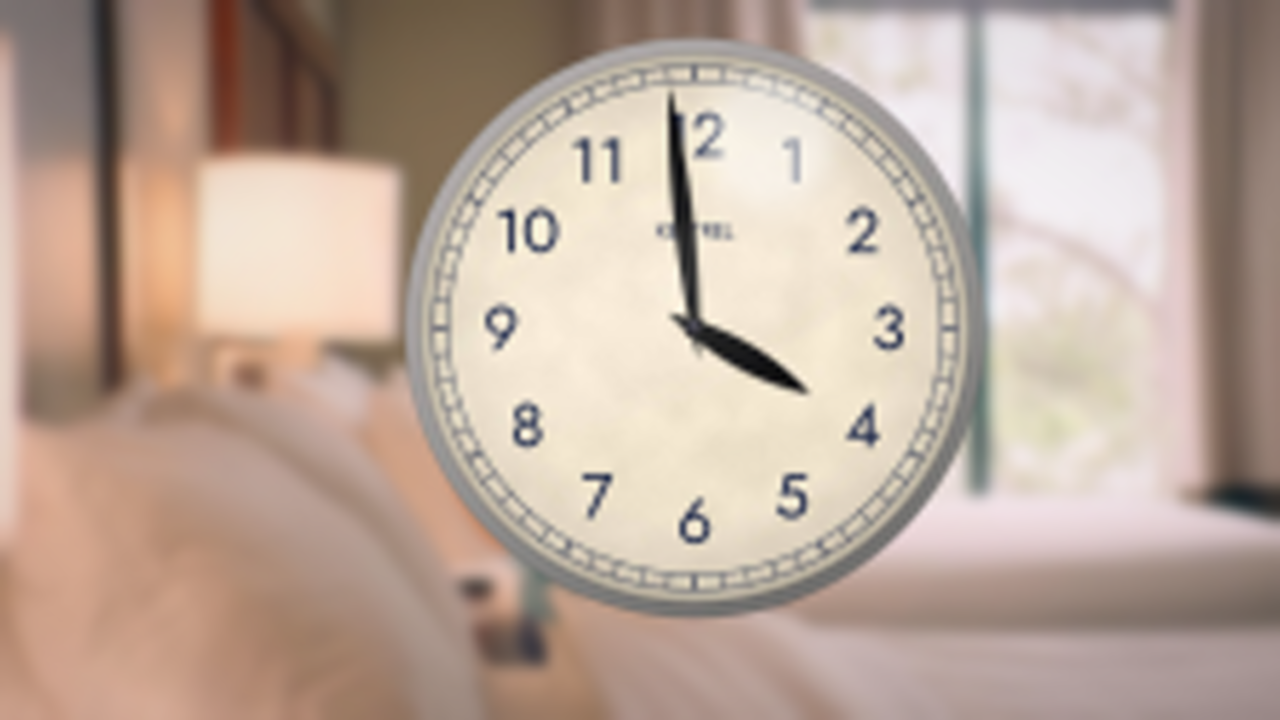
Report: {"hour": 3, "minute": 59}
